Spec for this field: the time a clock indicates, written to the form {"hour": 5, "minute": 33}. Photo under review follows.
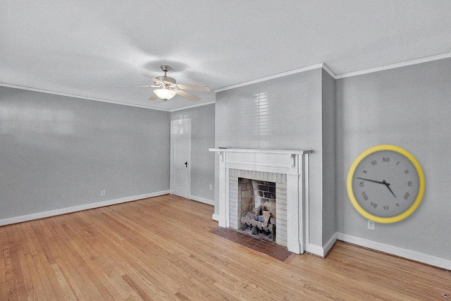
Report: {"hour": 4, "minute": 47}
